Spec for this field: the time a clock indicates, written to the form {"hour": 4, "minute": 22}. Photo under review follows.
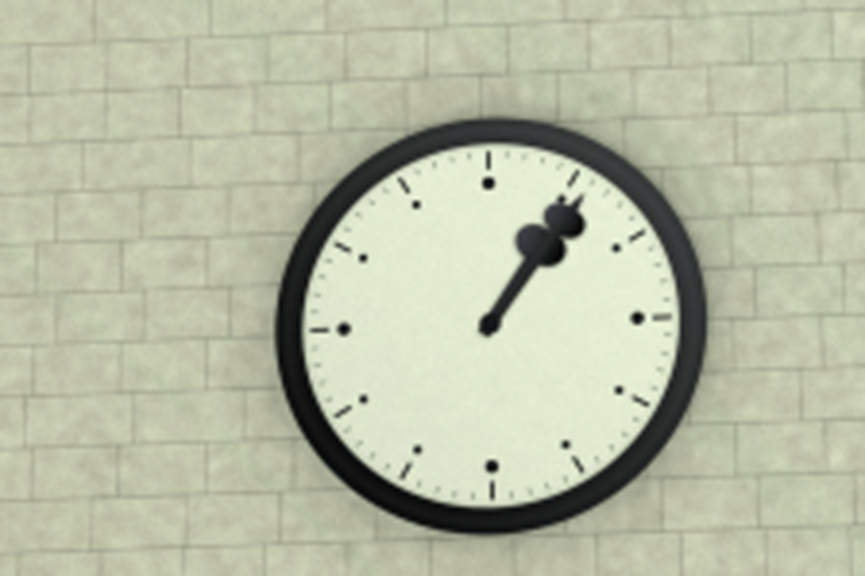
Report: {"hour": 1, "minute": 6}
